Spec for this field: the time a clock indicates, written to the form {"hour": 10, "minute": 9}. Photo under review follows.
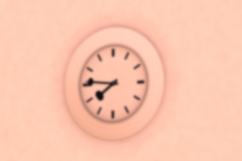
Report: {"hour": 7, "minute": 46}
